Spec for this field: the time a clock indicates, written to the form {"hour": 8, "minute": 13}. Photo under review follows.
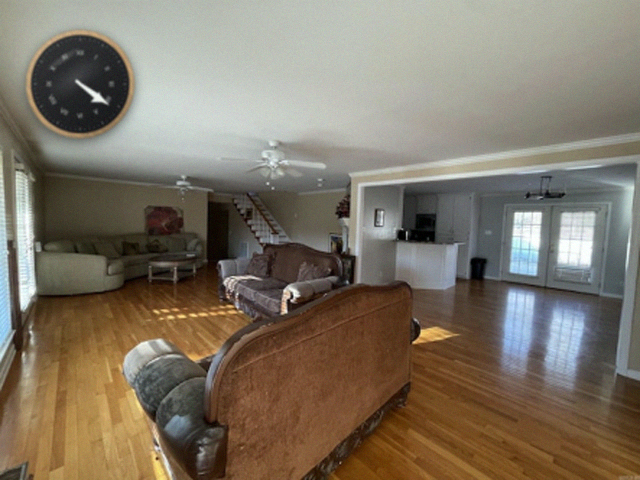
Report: {"hour": 4, "minute": 21}
